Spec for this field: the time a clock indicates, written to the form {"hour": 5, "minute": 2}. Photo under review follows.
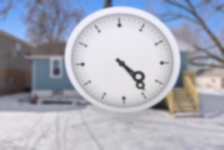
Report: {"hour": 4, "minute": 24}
